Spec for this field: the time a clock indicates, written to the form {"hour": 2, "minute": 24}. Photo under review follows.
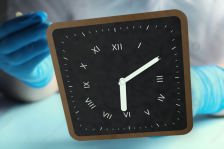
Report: {"hour": 6, "minute": 10}
